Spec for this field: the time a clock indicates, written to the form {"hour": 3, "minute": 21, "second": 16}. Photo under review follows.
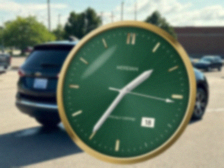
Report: {"hour": 1, "minute": 35, "second": 16}
